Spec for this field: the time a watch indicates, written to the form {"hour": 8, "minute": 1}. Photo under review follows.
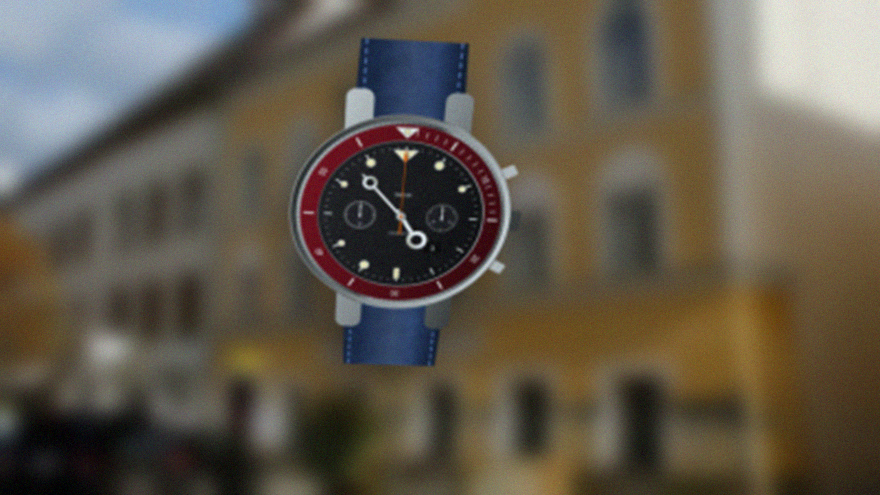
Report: {"hour": 4, "minute": 53}
